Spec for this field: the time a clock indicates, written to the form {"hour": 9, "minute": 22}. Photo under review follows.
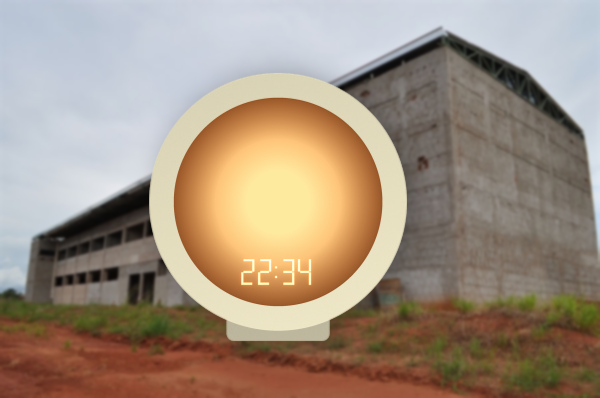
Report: {"hour": 22, "minute": 34}
